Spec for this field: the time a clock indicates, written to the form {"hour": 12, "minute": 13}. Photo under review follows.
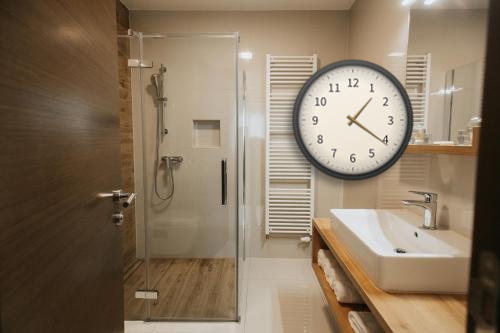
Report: {"hour": 1, "minute": 21}
